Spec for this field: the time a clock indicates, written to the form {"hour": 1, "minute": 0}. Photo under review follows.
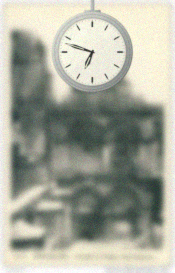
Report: {"hour": 6, "minute": 48}
